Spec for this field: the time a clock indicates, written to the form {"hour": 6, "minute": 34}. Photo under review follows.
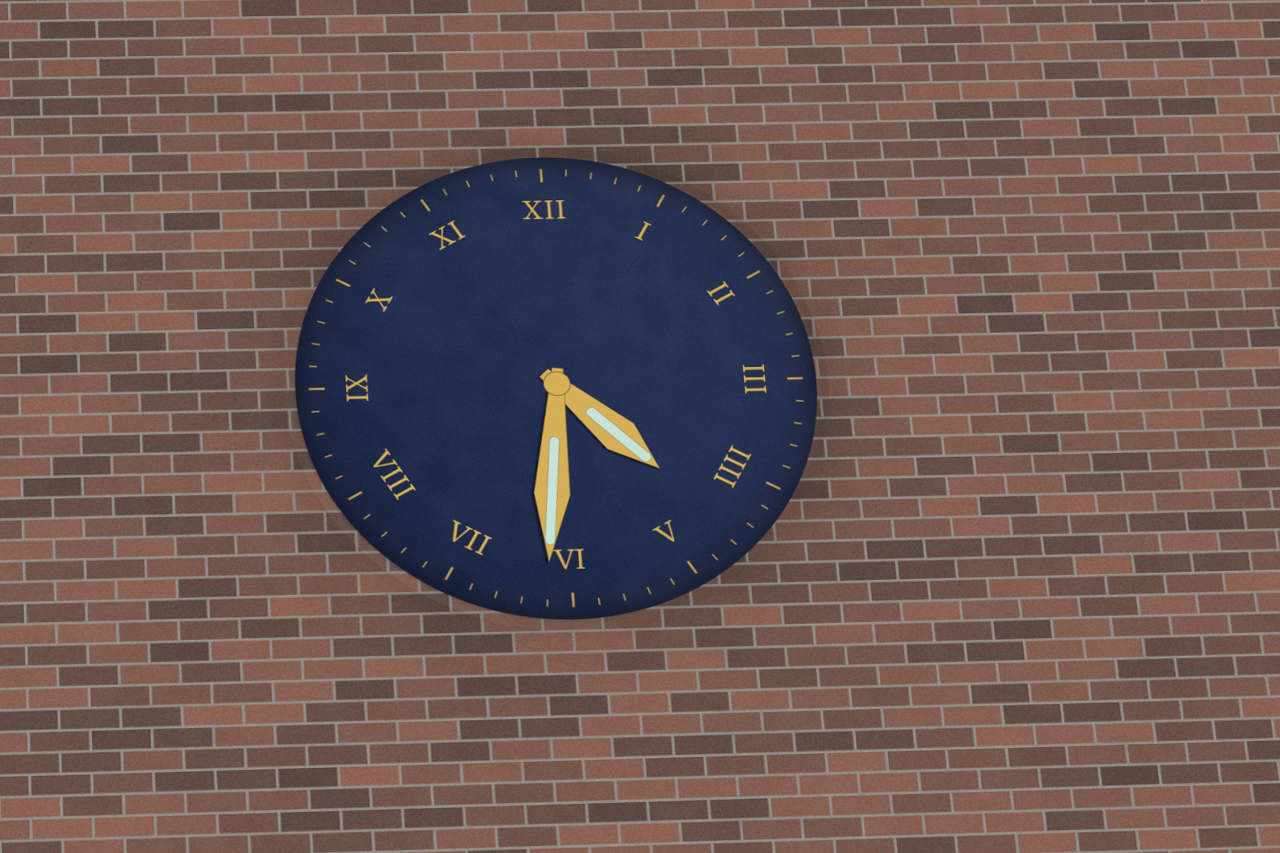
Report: {"hour": 4, "minute": 31}
